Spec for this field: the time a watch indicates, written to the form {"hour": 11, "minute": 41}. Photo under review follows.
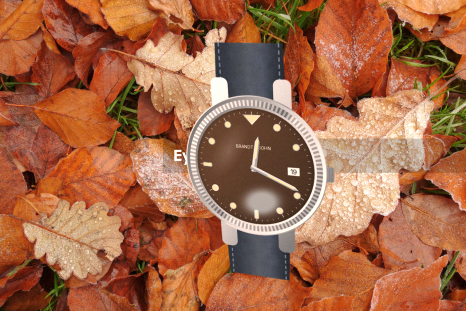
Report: {"hour": 12, "minute": 19}
